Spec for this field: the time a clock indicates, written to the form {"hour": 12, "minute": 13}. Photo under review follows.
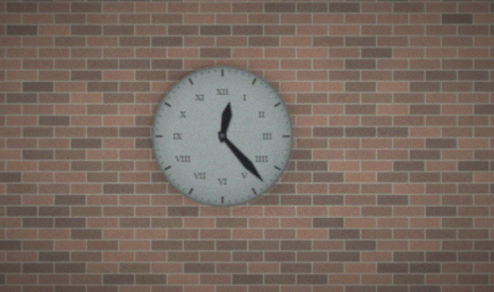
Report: {"hour": 12, "minute": 23}
